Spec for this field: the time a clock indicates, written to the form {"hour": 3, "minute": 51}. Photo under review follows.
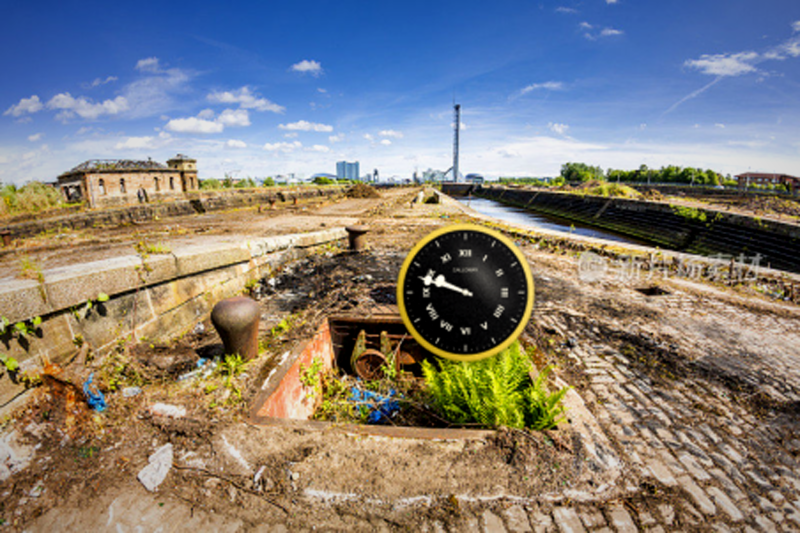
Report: {"hour": 9, "minute": 48}
